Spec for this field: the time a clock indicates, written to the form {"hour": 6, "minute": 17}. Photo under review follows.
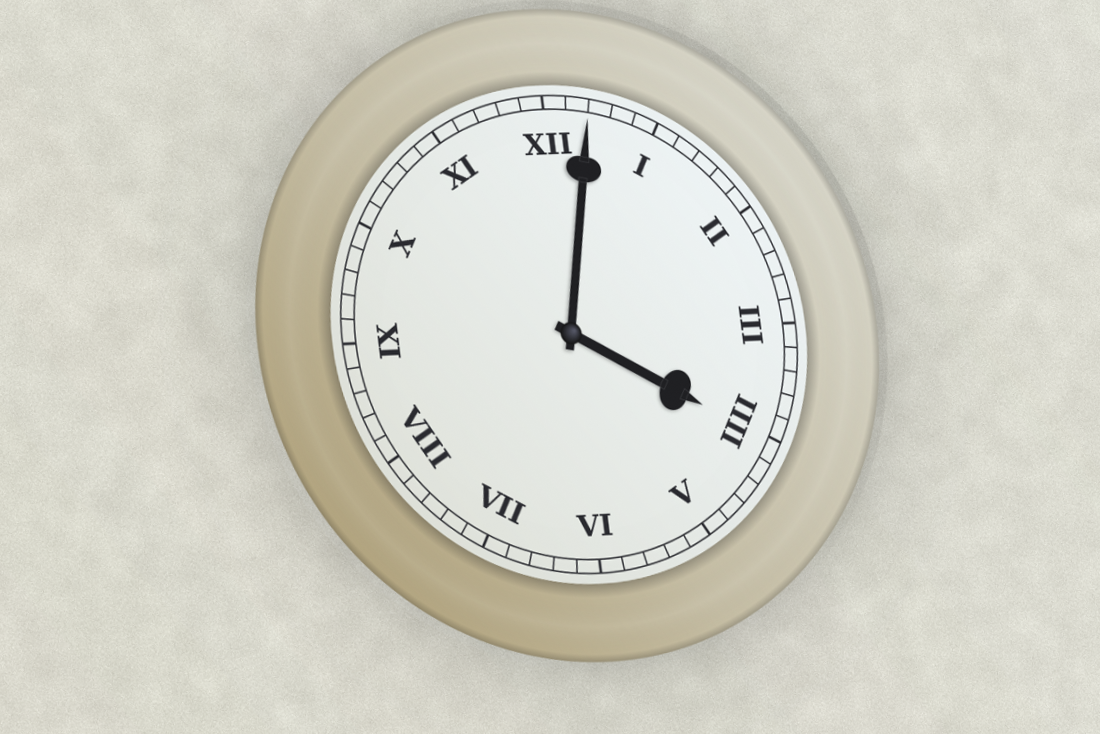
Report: {"hour": 4, "minute": 2}
